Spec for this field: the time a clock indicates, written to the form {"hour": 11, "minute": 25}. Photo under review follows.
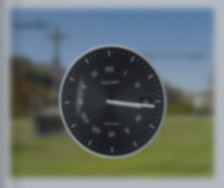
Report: {"hour": 3, "minute": 16}
